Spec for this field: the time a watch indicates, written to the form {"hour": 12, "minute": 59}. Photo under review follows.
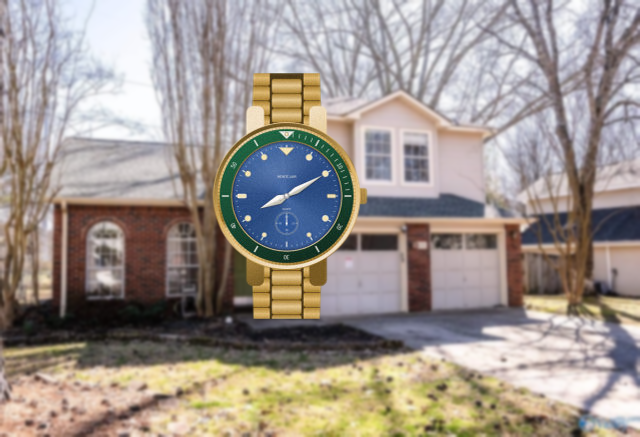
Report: {"hour": 8, "minute": 10}
